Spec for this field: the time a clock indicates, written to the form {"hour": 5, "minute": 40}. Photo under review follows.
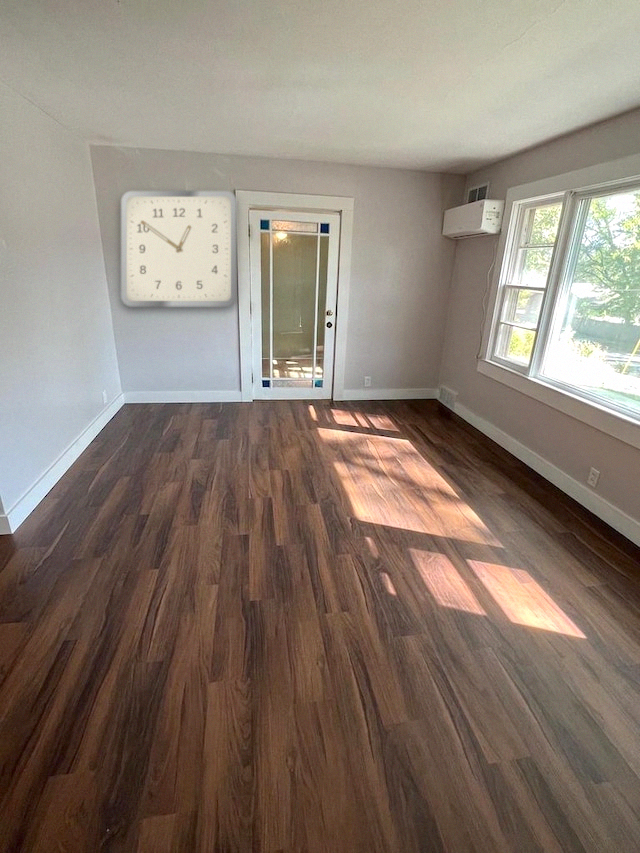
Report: {"hour": 12, "minute": 51}
